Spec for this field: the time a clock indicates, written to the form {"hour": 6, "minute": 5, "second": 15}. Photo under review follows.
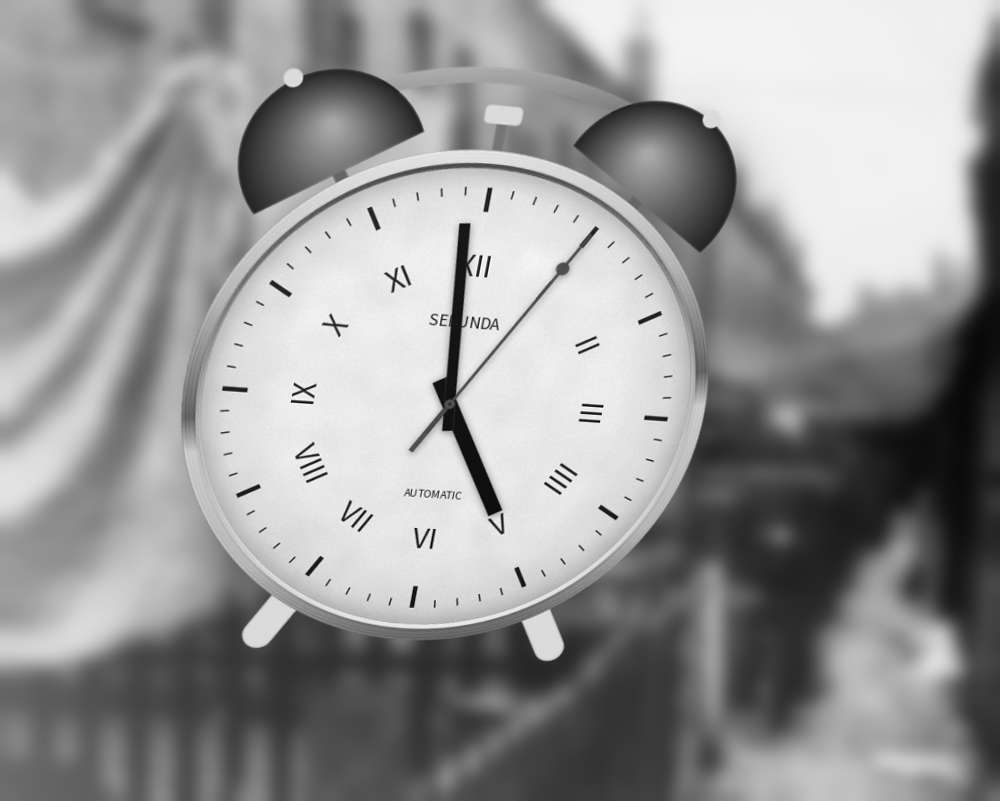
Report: {"hour": 4, "minute": 59, "second": 5}
